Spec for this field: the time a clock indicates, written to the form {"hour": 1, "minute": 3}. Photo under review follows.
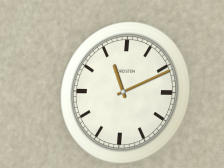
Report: {"hour": 11, "minute": 11}
